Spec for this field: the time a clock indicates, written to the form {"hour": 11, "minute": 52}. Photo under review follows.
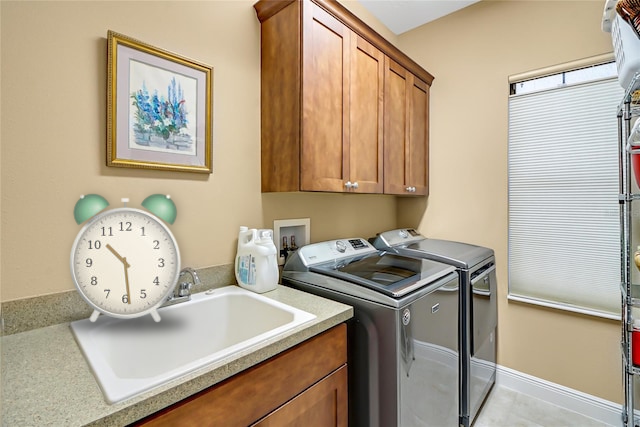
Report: {"hour": 10, "minute": 29}
